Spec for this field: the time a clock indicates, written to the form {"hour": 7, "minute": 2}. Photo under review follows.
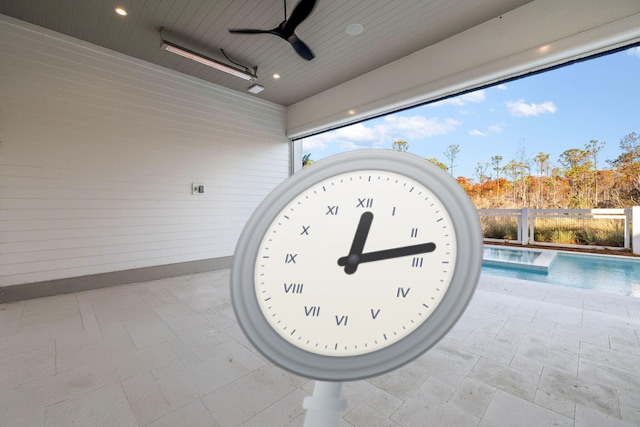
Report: {"hour": 12, "minute": 13}
